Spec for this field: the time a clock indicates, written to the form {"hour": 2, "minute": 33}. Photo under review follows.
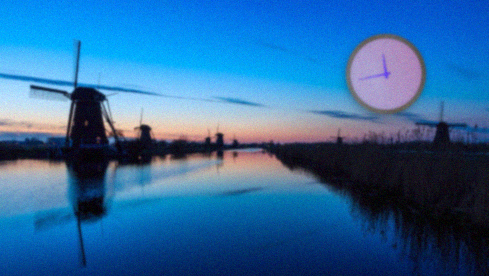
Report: {"hour": 11, "minute": 43}
